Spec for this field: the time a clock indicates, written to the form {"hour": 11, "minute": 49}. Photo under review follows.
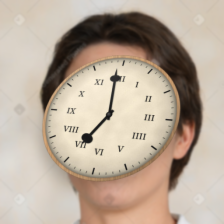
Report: {"hour": 6, "minute": 59}
